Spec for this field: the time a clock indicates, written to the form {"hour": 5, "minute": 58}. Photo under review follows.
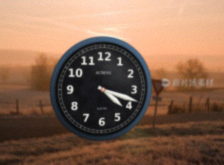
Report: {"hour": 4, "minute": 18}
